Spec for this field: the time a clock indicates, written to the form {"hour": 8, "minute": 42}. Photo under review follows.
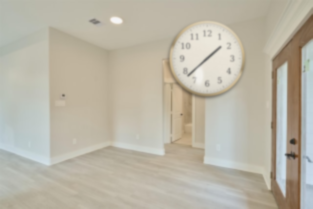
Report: {"hour": 1, "minute": 38}
